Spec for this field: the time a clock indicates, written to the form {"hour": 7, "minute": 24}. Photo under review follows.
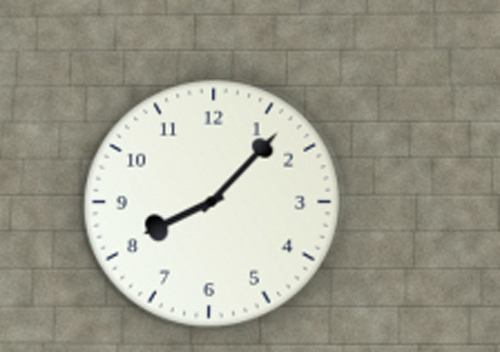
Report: {"hour": 8, "minute": 7}
